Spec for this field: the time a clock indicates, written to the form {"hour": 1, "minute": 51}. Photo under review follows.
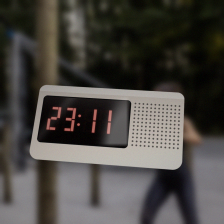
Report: {"hour": 23, "minute": 11}
